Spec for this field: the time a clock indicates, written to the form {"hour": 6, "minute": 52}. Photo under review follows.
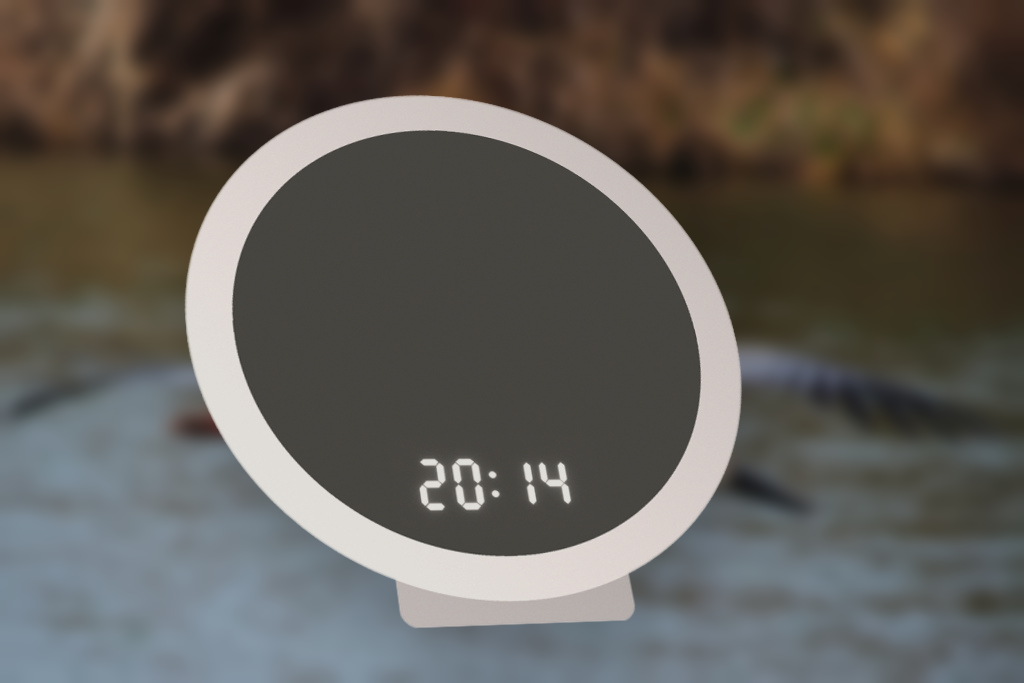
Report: {"hour": 20, "minute": 14}
